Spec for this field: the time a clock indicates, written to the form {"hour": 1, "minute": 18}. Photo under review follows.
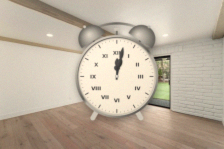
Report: {"hour": 12, "minute": 2}
